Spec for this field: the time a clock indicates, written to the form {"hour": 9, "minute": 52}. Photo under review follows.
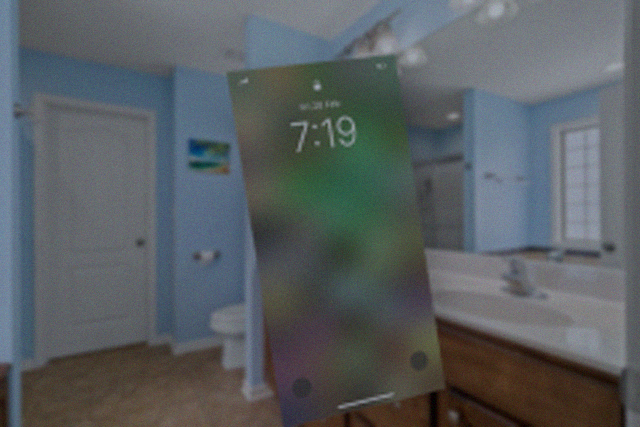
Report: {"hour": 7, "minute": 19}
